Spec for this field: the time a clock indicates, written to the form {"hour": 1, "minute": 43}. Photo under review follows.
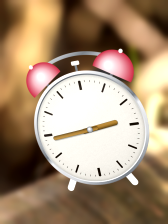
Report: {"hour": 2, "minute": 44}
